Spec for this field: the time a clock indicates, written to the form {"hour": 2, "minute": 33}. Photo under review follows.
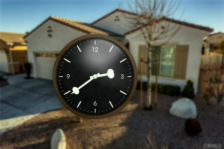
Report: {"hour": 2, "minute": 39}
